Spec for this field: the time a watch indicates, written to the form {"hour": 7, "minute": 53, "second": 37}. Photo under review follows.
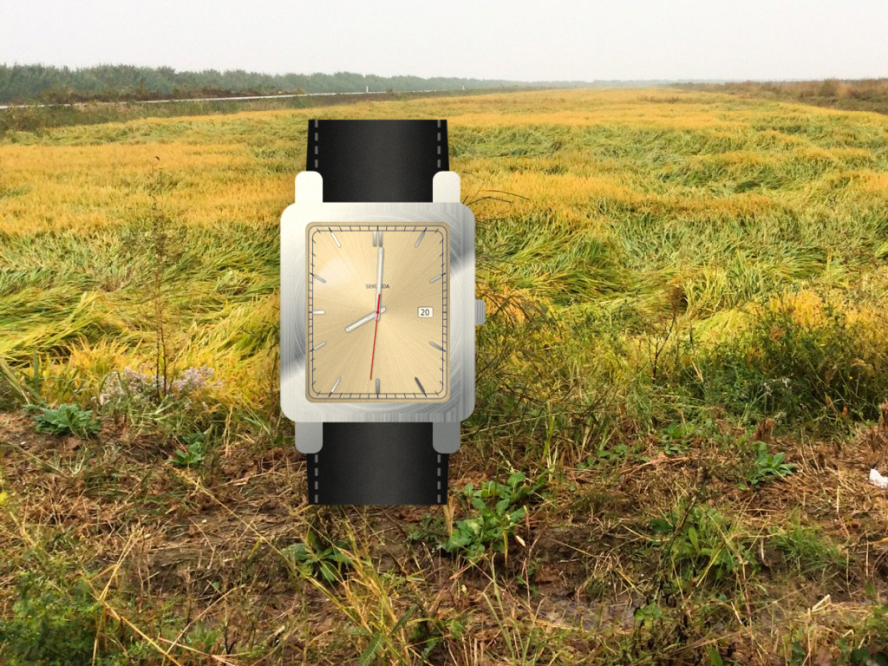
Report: {"hour": 8, "minute": 0, "second": 31}
